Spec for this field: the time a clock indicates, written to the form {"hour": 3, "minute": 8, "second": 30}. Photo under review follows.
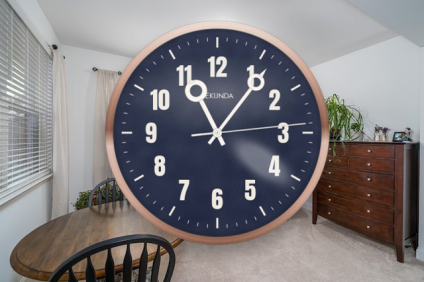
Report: {"hour": 11, "minute": 6, "second": 14}
